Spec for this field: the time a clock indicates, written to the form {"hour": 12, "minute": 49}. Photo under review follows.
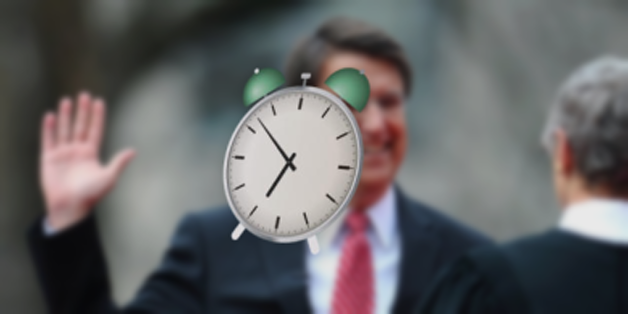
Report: {"hour": 6, "minute": 52}
